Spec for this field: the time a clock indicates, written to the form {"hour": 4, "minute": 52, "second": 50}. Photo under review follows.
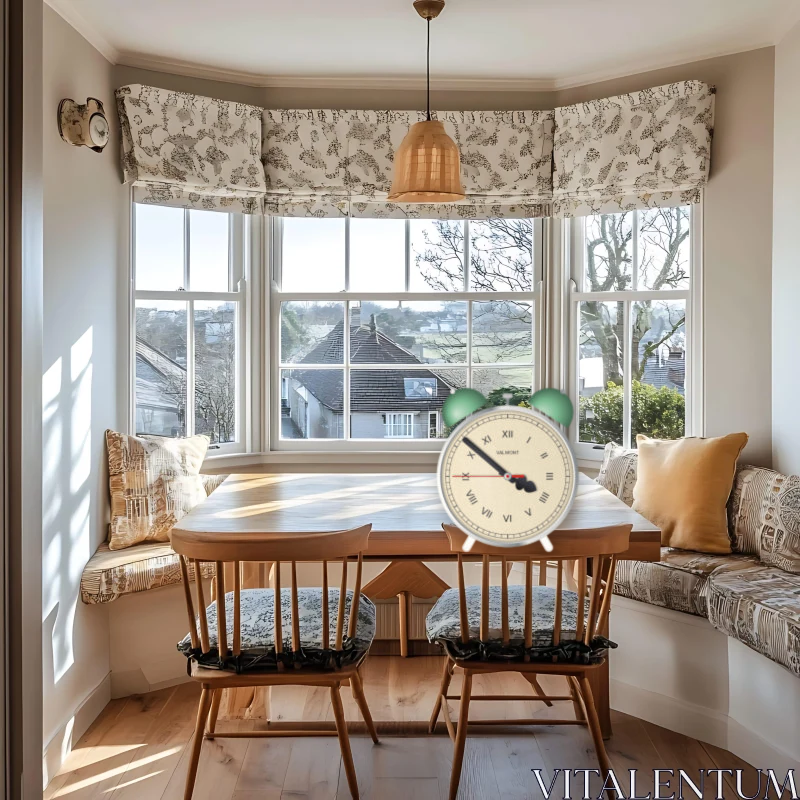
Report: {"hour": 3, "minute": 51, "second": 45}
